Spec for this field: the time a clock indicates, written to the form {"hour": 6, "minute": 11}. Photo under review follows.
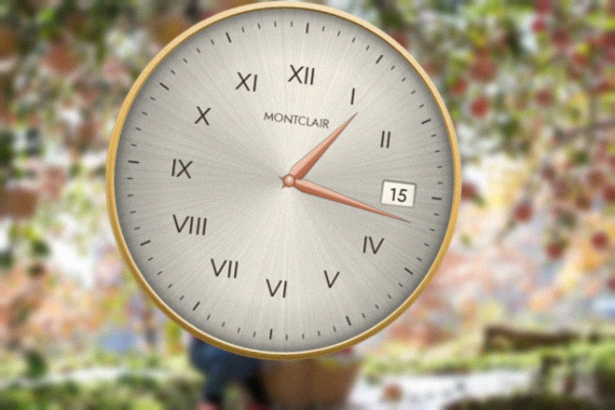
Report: {"hour": 1, "minute": 17}
